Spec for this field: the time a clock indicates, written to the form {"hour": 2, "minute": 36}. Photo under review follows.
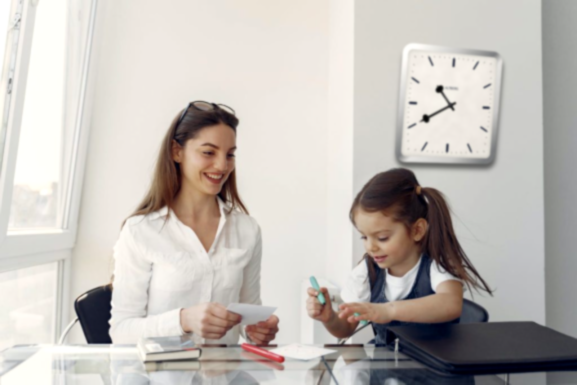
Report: {"hour": 10, "minute": 40}
